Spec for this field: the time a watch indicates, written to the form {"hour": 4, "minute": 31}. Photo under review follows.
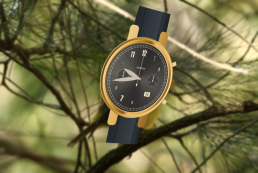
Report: {"hour": 9, "minute": 43}
